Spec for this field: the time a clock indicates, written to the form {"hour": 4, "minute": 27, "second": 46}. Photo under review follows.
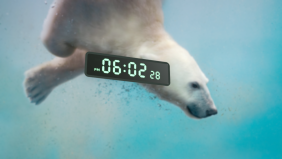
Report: {"hour": 6, "minute": 2, "second": 28}
